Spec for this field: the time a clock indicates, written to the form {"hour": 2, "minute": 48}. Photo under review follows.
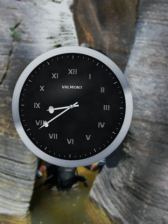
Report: {"hour": 8, "minute": 39}
